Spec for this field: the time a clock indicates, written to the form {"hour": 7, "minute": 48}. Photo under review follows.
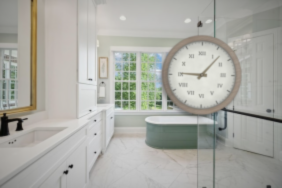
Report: {"hour": 9, "minute": 7}
